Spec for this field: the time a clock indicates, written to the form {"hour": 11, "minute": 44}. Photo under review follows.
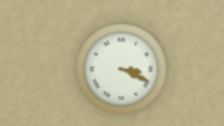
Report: {"hour": 3, "minute": 19}
